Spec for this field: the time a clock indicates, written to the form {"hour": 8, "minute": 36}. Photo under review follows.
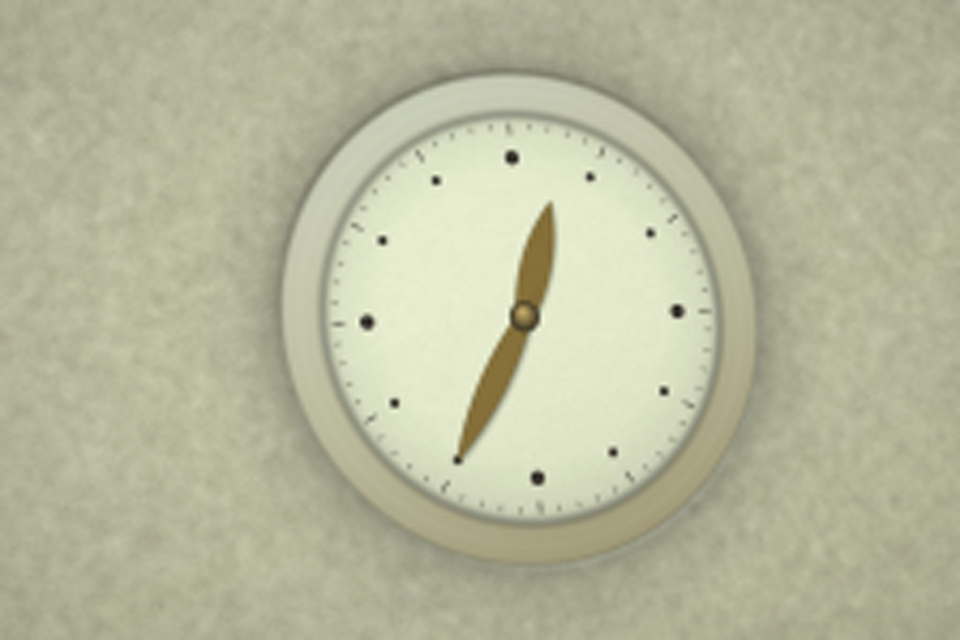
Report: {"hour": 12, "minute": 35}
